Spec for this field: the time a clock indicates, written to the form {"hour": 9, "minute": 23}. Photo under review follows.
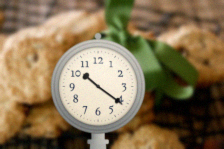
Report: {"hour": 10, "minute": 21}
